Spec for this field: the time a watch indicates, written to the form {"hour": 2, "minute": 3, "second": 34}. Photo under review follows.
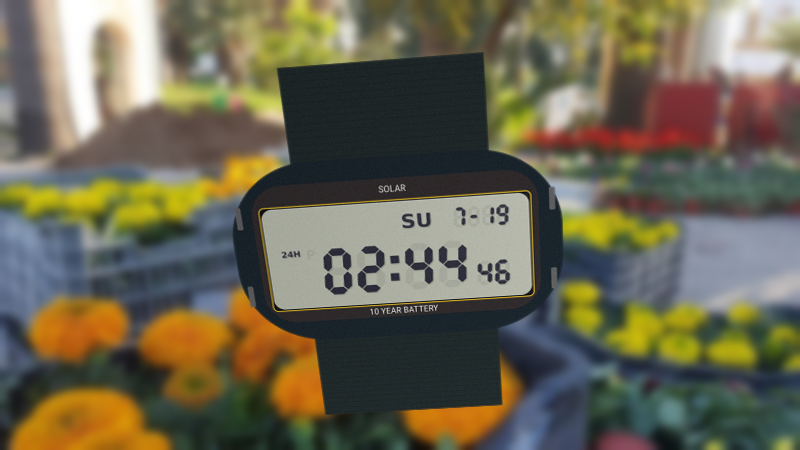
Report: {"hour": 2, "minute": 44, "second": 46}
